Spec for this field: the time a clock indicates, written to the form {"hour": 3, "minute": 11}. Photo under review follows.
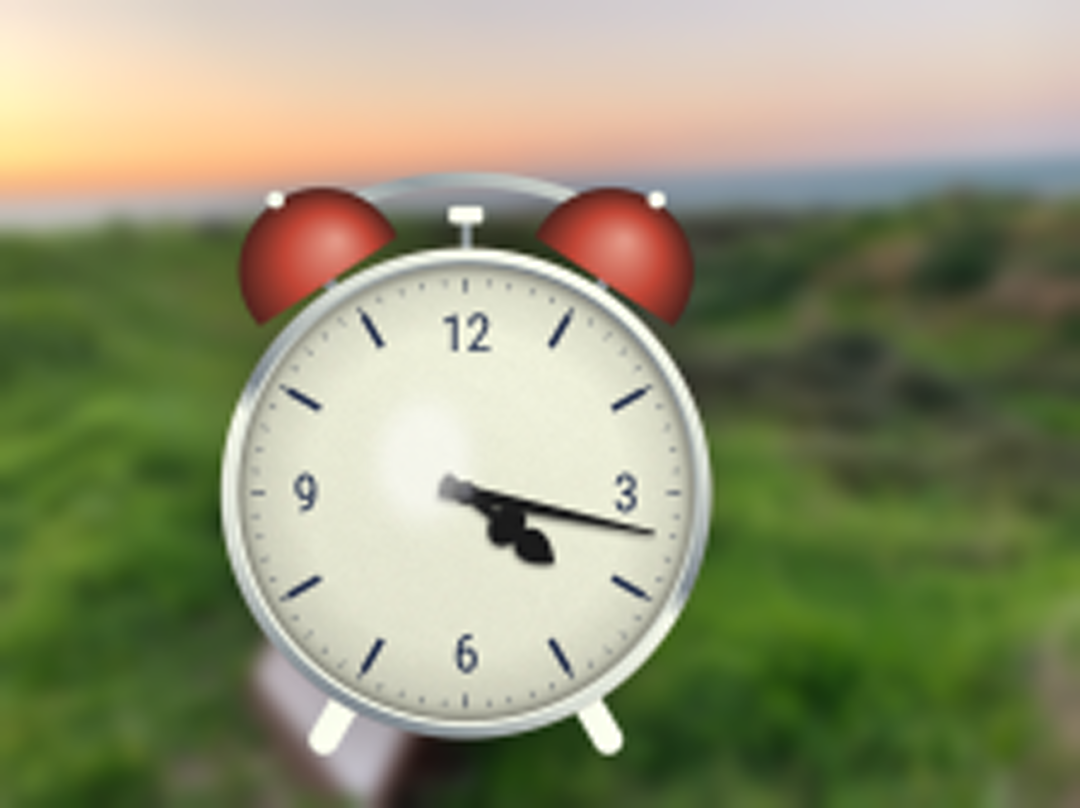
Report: {"hour": 4, "minute": 17}
